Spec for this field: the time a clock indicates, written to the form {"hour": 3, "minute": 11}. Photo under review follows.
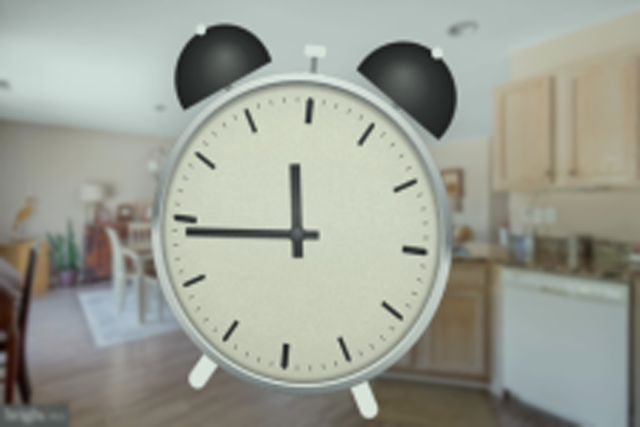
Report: {"hour": 11, "minute": 44}
